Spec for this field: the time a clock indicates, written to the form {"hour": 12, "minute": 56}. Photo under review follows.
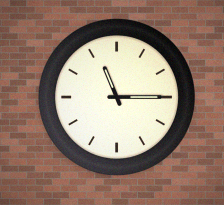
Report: {"hour": 11, "minute": 15}
